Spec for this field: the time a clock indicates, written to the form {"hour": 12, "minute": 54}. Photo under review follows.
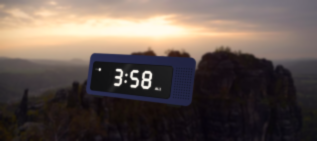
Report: {"hour": 3, "minute": 58}
